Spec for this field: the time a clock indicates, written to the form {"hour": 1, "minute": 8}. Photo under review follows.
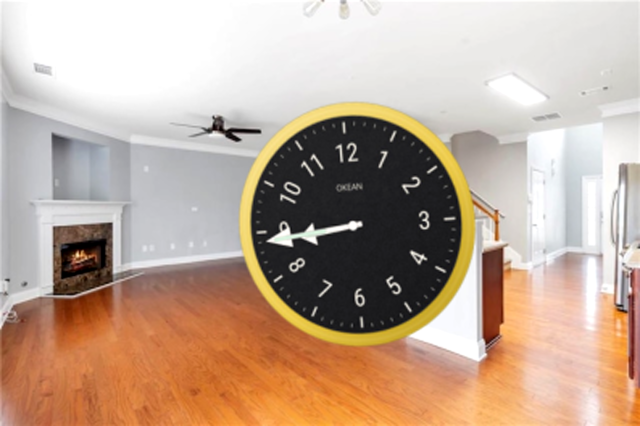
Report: {"hour": 8, "minute": 44}
